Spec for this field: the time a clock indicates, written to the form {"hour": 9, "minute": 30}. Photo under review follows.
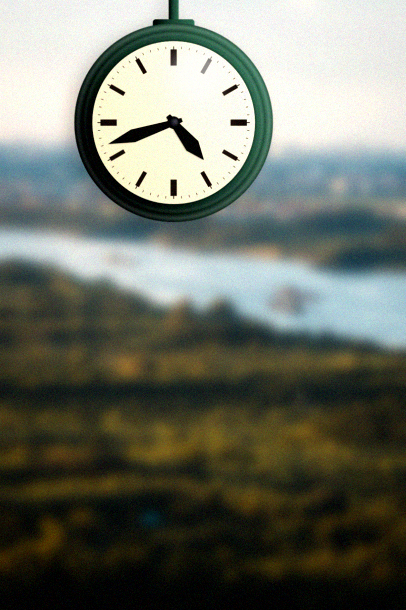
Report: {"hour": 4, "minute": 42}
